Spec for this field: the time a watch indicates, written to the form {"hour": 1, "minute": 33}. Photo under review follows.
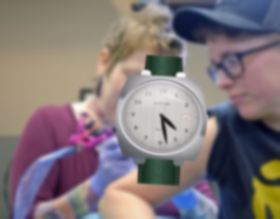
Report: {"hour": 4, "minute": 28}
